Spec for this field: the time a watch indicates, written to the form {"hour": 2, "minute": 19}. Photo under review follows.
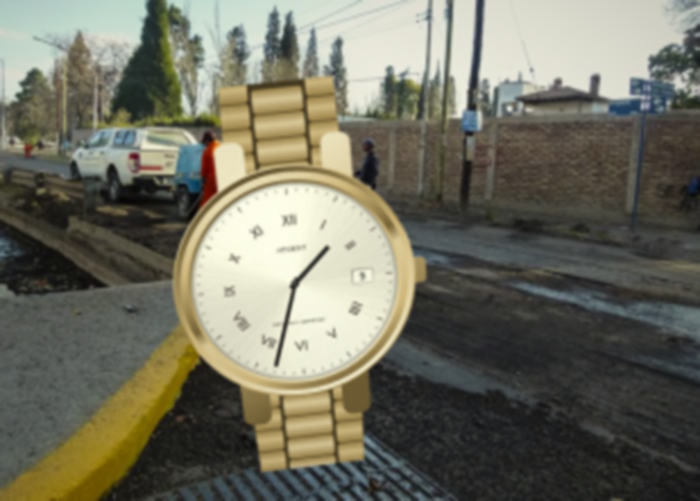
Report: {"hour": 1, "minute": 33}
